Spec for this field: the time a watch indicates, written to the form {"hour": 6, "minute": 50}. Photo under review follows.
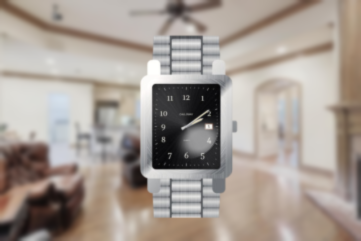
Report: {"hour": 2, "minute": 9}
